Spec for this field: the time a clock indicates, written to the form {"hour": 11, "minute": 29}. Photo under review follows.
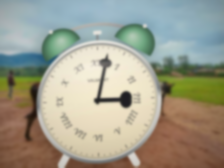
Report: {"hour": 3, "minute": 2}
